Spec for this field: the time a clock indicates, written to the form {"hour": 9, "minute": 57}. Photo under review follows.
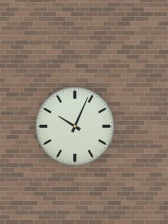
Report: {"hour": 10, "minute": 4}
